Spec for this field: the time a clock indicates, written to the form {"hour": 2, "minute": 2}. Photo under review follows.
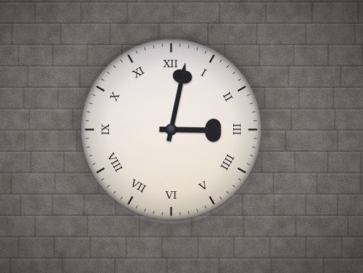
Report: {"hour": 3, "minute": 2}
